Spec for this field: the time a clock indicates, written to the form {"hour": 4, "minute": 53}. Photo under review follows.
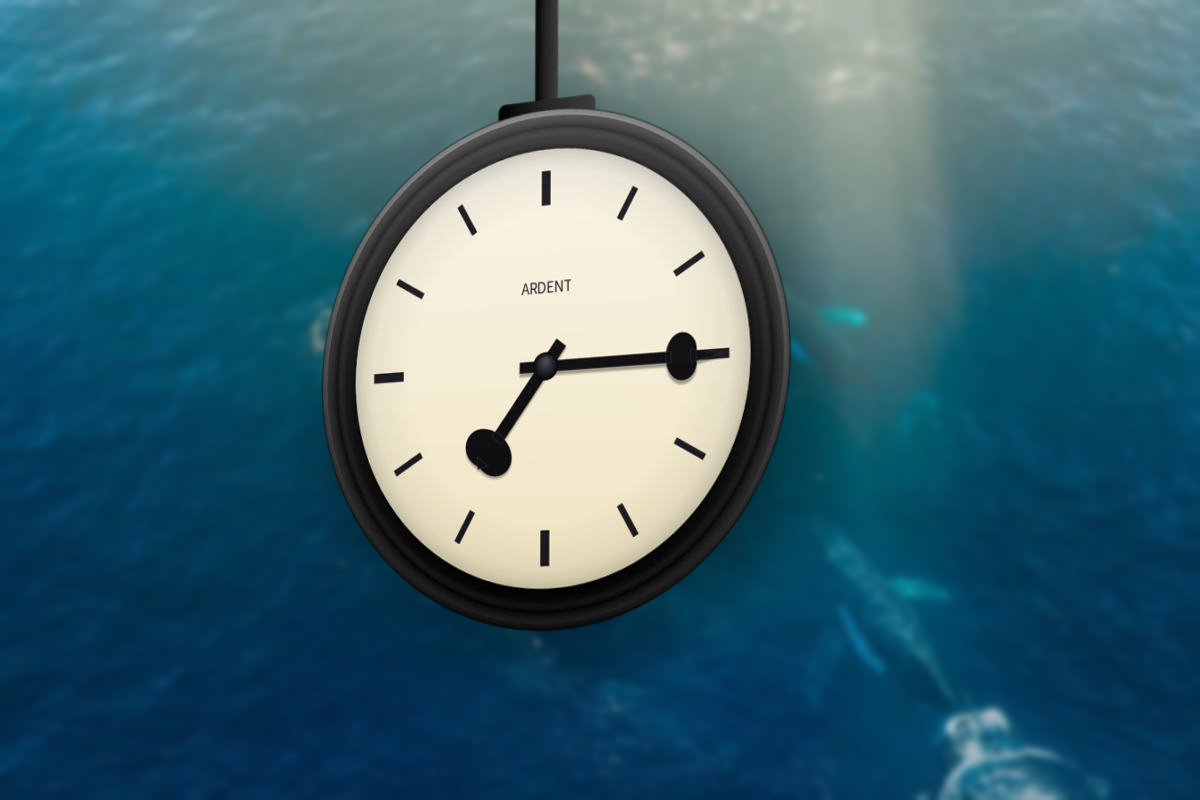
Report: {"hour": 7, "minute": 15}
